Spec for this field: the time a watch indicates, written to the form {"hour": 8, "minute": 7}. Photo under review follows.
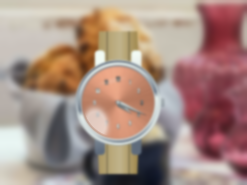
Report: {"hour": 4, "minute": 19}
